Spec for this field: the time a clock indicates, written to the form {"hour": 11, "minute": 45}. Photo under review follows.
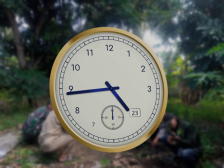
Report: {"hour": 4, "minute": 44}
